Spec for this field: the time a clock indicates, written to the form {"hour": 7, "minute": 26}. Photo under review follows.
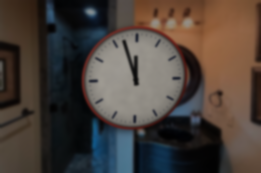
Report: {"hour": 11, "minute": 57}
